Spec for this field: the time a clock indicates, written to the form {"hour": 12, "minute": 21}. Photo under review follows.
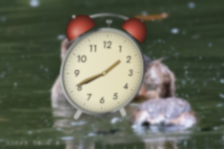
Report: {"hour": 1, "minute": 41}
